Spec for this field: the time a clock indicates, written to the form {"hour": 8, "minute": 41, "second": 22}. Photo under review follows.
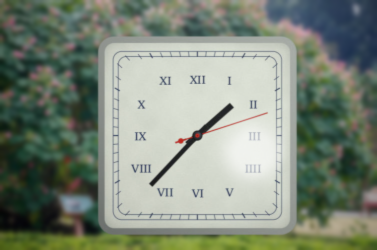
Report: {"hour": 1, "minute": 37, "second": 12}
